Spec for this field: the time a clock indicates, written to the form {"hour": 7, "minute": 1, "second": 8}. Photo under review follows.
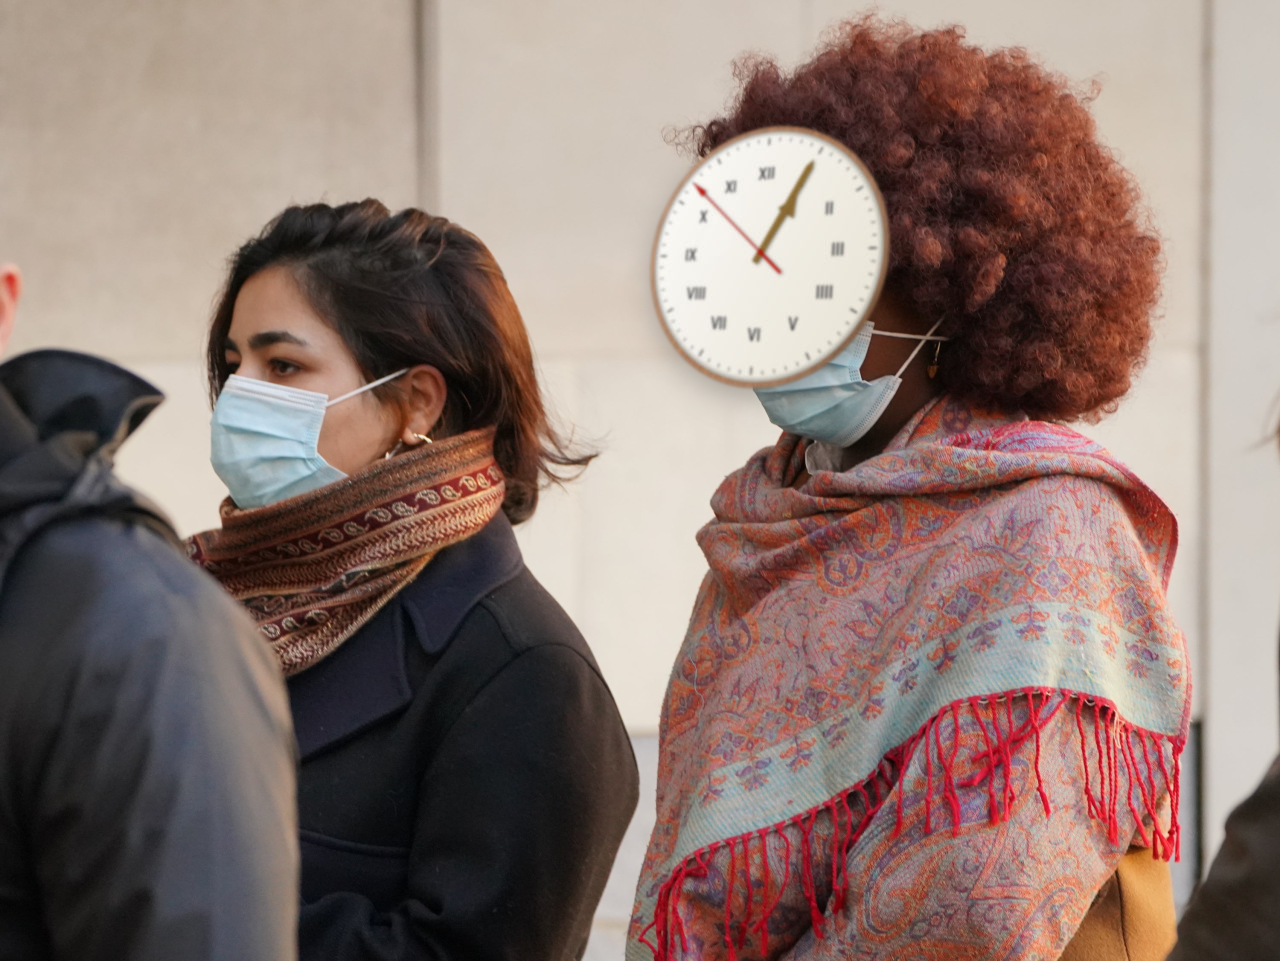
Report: {"hour": 1, "minute": 4, "second": 52}
